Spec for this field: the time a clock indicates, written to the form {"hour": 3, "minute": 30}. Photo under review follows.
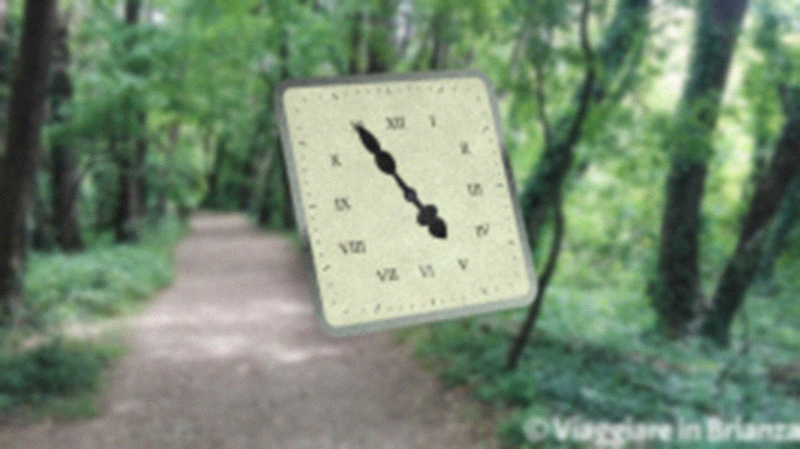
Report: {"hour": 4, "minute": 55}
